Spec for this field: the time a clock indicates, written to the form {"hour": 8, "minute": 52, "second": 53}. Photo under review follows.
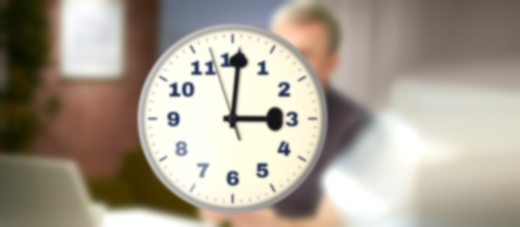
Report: {"hour": 3, "minute": 0, "second": 57}
